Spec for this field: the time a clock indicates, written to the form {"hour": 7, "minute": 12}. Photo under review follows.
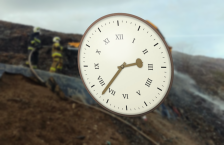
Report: {"hour": 2, "minute": 37}
